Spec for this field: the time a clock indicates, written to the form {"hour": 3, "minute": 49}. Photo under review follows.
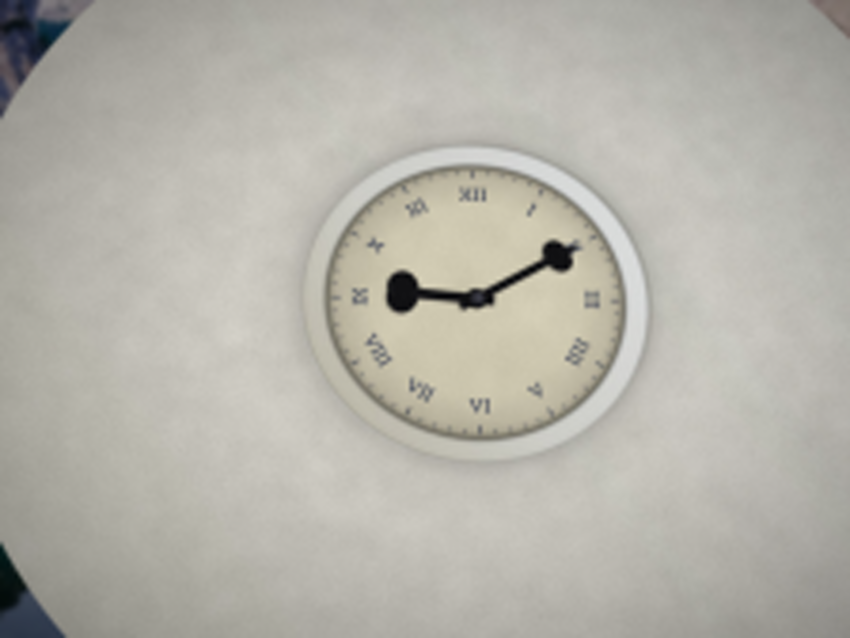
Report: {"hour": 9, "minute": 10}
